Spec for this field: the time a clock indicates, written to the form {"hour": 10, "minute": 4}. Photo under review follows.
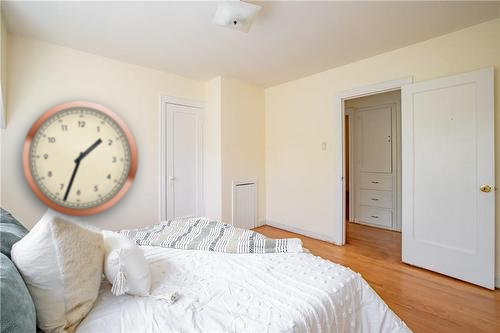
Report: {"hour": 1, "minute": 33}
